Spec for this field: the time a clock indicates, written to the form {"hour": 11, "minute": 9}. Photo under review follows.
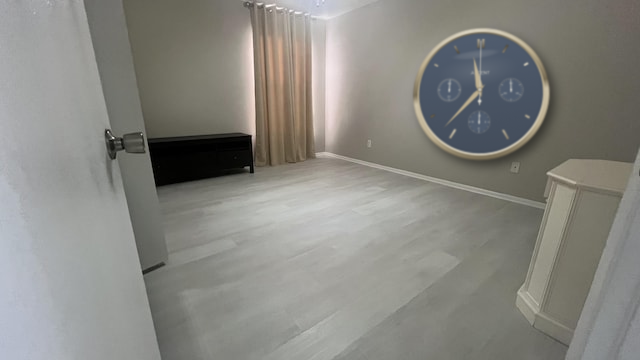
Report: {"hour": 11, "minute": 37}
